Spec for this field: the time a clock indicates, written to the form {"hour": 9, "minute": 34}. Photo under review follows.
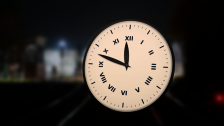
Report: {"hour": 11, "minute": 48}
